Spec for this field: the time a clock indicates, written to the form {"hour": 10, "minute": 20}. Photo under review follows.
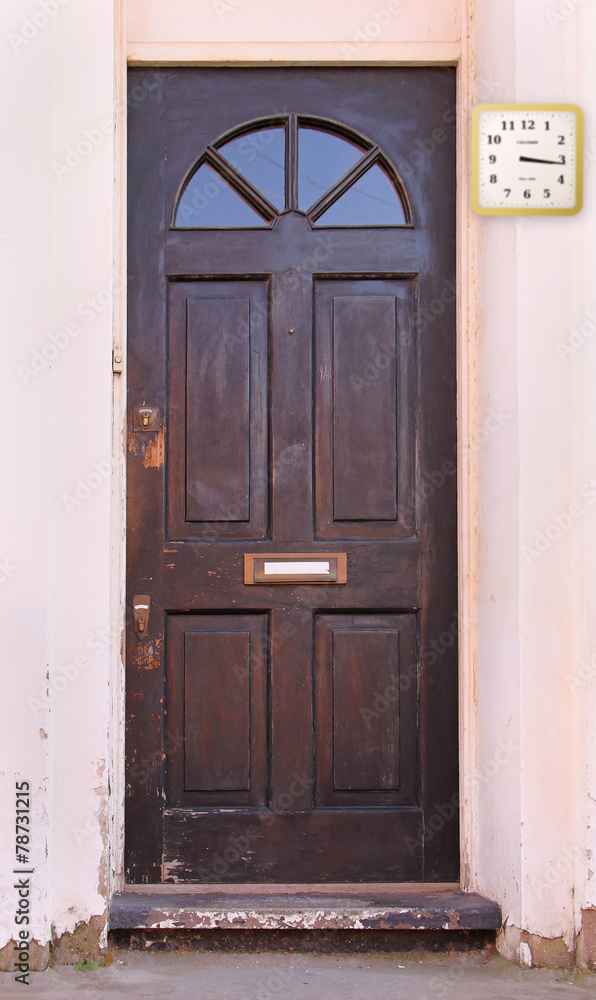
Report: {"hour": 3, "minute": 16}
